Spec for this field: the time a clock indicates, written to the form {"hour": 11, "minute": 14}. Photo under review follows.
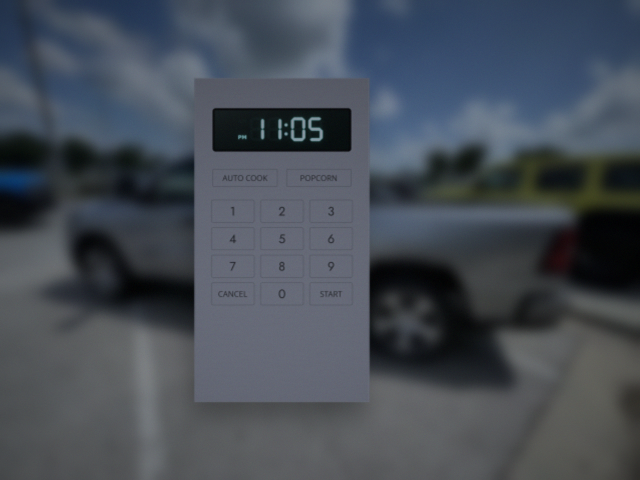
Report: {"hour": 11, "minute": 5}
